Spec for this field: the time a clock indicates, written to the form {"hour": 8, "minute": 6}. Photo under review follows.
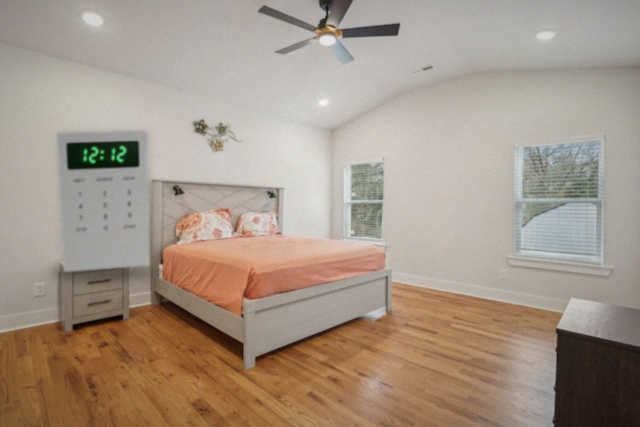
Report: {"hour": 12, "minute": 12}
